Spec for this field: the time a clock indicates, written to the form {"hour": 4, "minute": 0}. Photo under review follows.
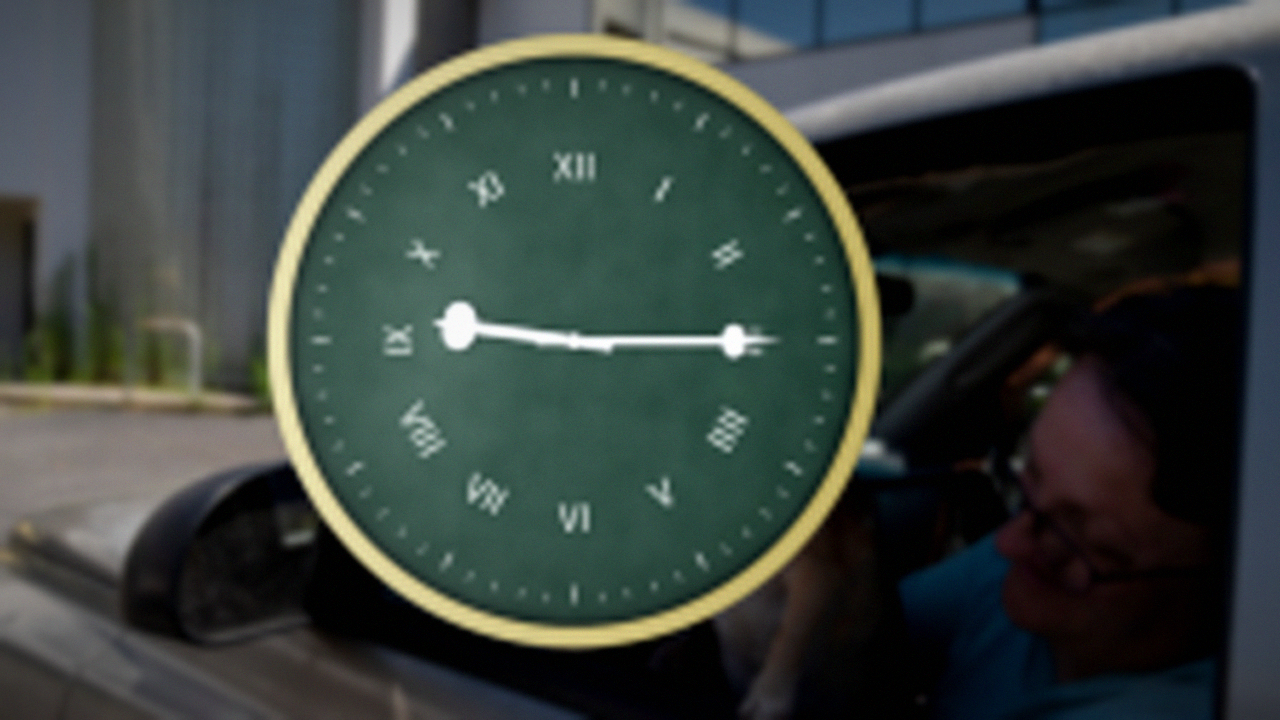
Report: {"hour": 9, "minute": 15}
